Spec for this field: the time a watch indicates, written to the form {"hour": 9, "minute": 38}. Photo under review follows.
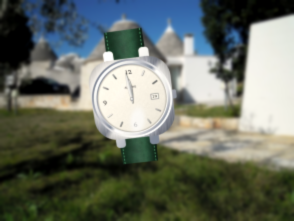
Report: {"hour": 11, "minute": 59}
